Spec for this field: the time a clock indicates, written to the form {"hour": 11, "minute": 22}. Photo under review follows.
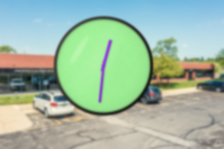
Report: {"hour": 12, "minute": 31}
